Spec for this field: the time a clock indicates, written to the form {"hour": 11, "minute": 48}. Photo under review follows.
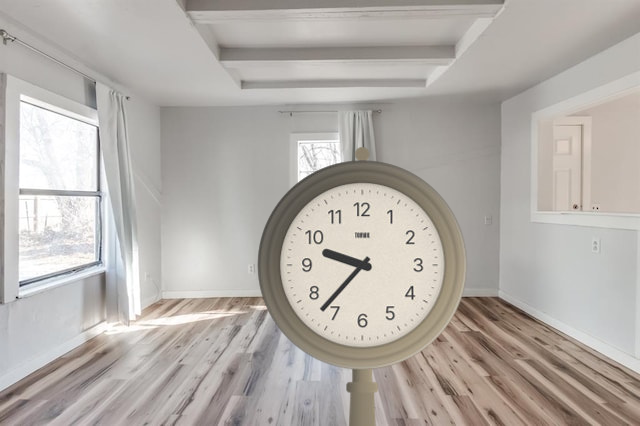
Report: {"hour": 9, "minute": 37}
